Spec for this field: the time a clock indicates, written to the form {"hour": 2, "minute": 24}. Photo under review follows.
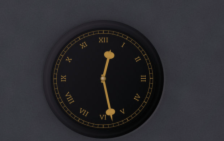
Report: {"hour": 12, "minute": 28}
